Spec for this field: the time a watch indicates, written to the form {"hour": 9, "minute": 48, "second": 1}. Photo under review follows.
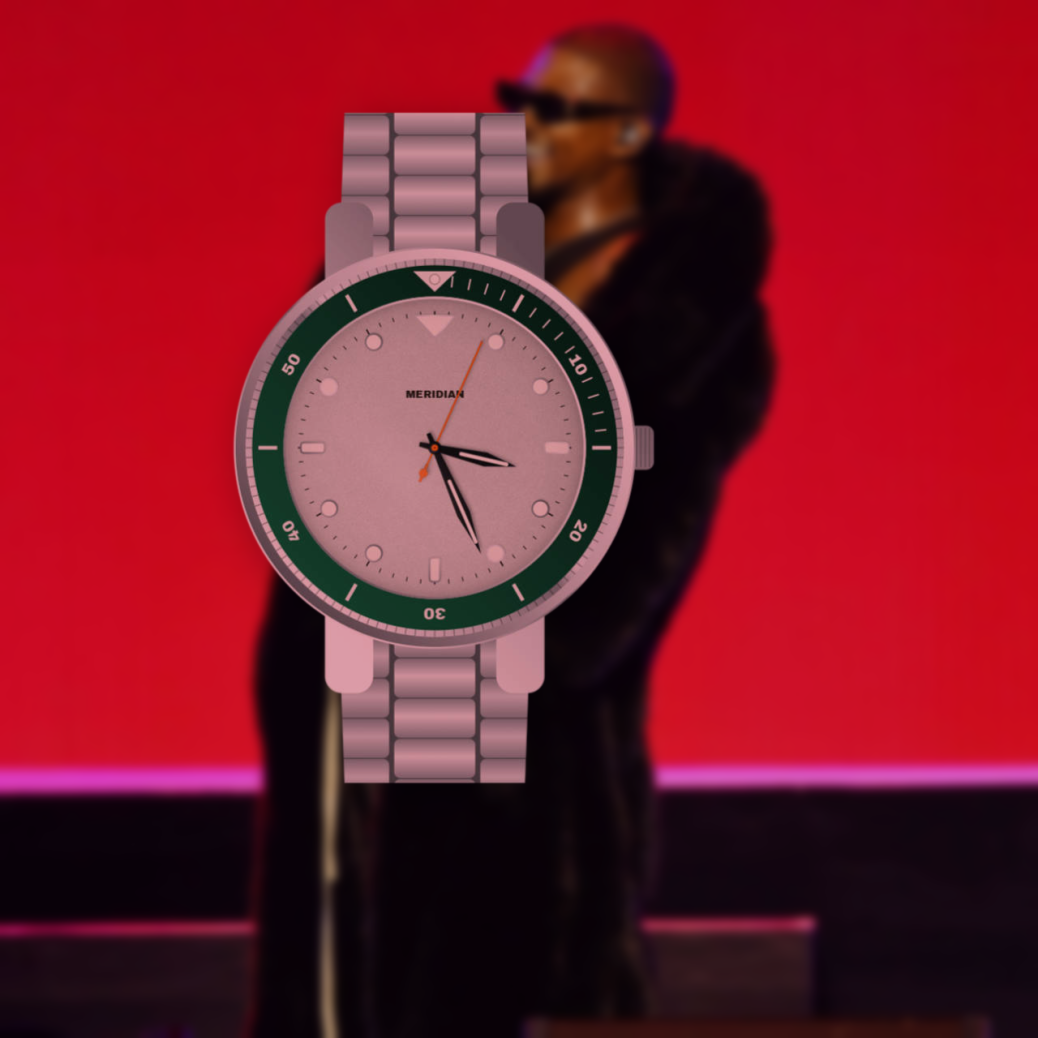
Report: {"hour": 3, "minute": 26, "second": 4}
